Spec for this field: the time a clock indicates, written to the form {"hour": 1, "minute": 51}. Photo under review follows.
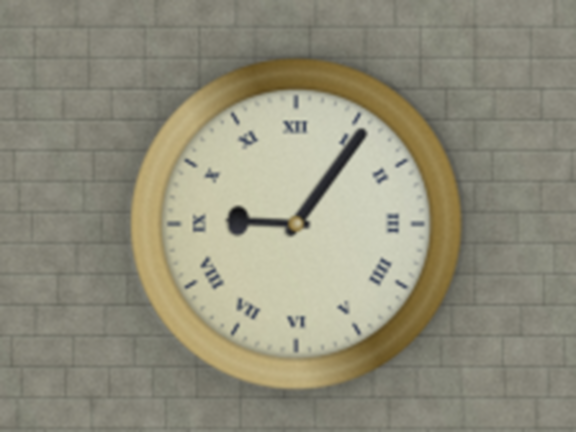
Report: {"hour": 9, "minute": 6}
